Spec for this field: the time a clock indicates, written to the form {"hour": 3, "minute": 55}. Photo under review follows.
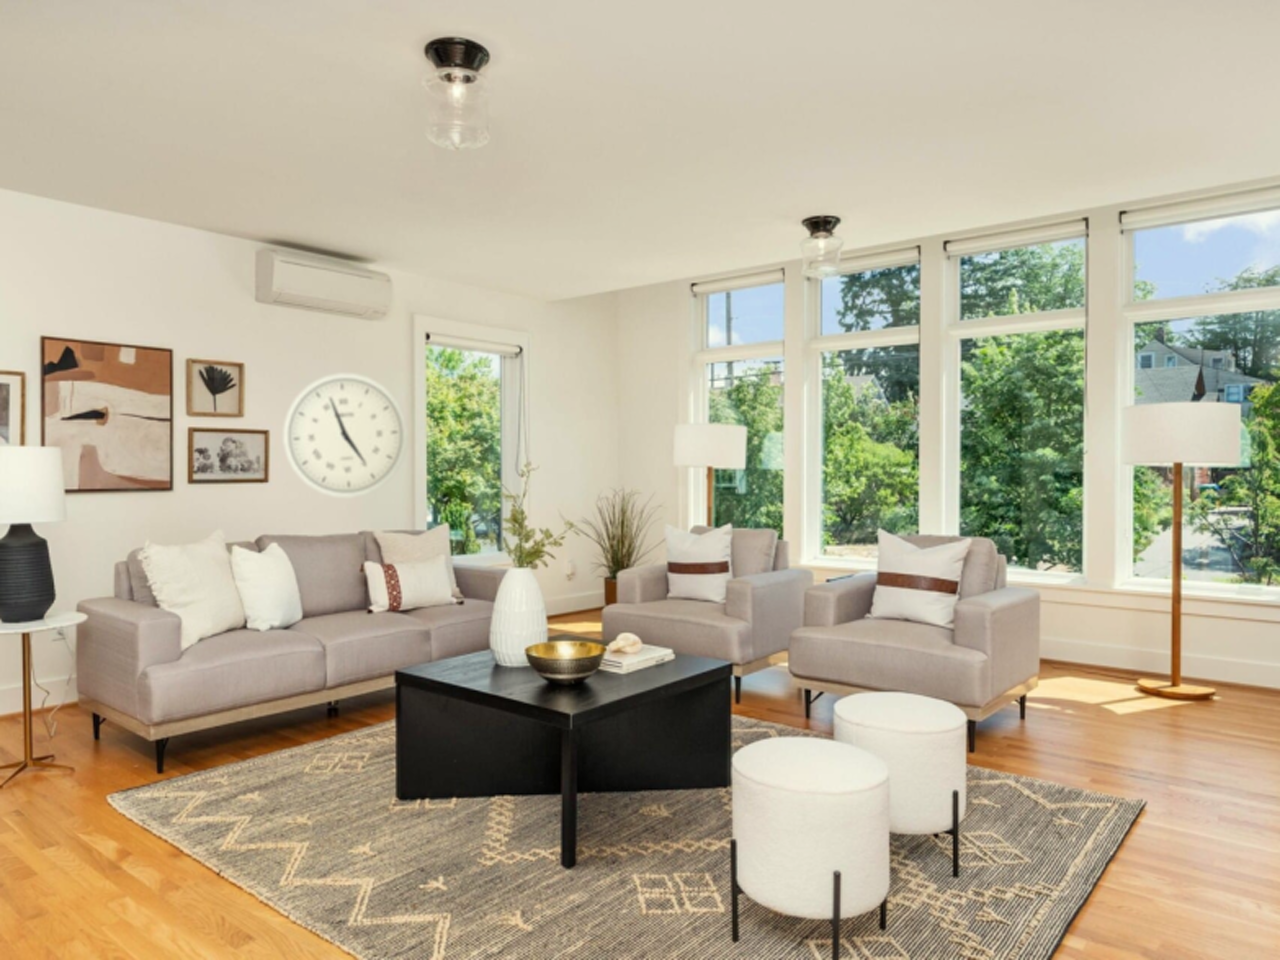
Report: {"hour": 4, "minute": 57}
